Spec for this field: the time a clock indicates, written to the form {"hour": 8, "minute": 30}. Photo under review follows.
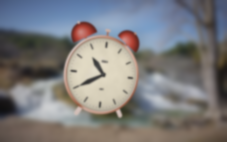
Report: {"hour": 10, "minute": 40}
